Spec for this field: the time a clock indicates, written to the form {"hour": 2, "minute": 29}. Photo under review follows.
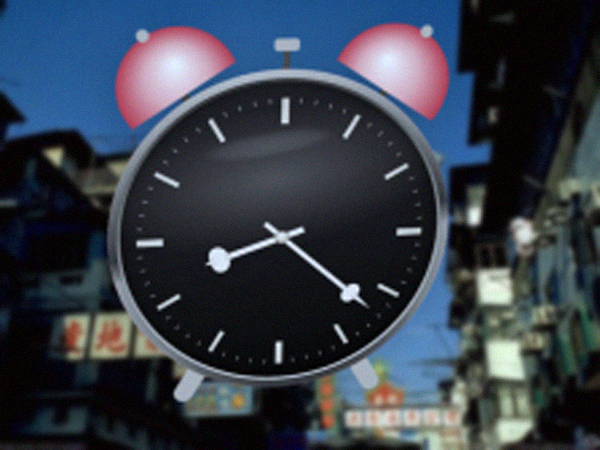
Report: {"hour": 8, "minute": 22}
